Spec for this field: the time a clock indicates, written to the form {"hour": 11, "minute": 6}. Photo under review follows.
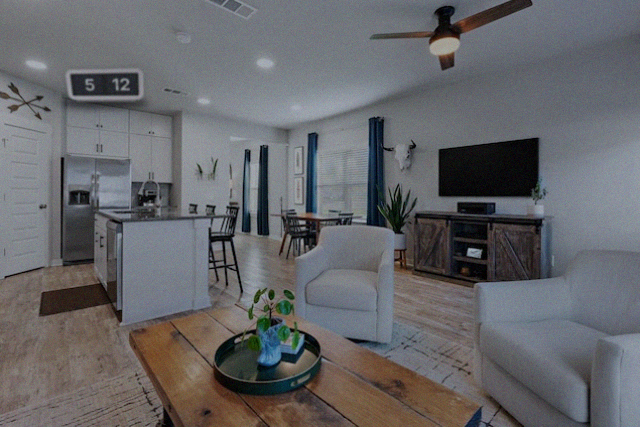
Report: {"hour": 5, "minute": 12}
